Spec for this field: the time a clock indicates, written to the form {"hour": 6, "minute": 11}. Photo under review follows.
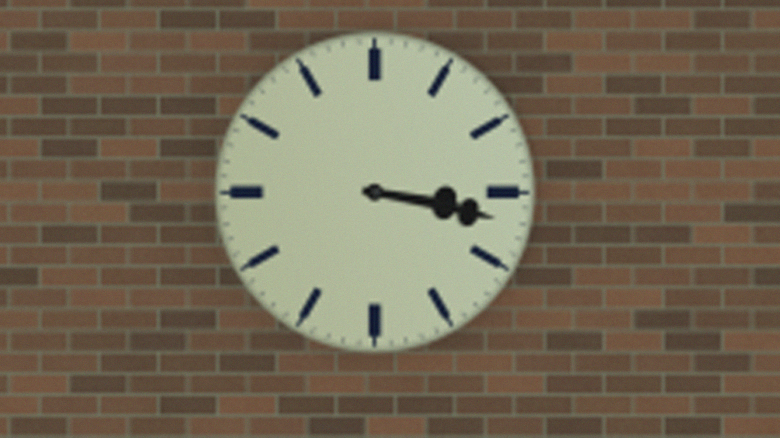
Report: {"hour": 3, "minute": 17}
